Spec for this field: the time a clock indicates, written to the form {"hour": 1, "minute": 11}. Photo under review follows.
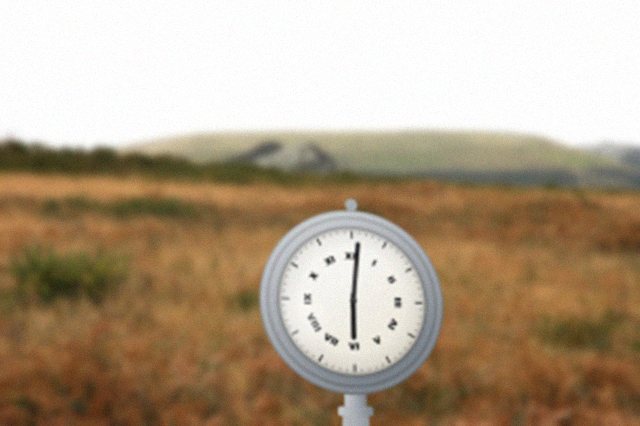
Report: {"hour": 6, "minute": 1}
